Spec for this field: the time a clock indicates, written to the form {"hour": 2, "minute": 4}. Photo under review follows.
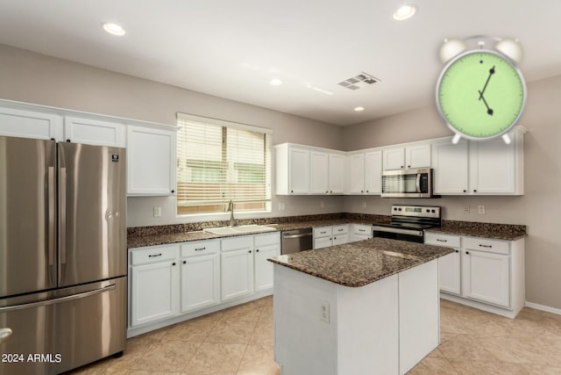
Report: {"hour": 5, "minute": 4}
